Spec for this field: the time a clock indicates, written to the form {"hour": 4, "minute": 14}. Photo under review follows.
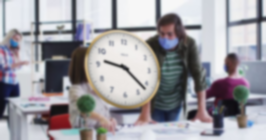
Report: {"hour": 9, "minute": 22}
